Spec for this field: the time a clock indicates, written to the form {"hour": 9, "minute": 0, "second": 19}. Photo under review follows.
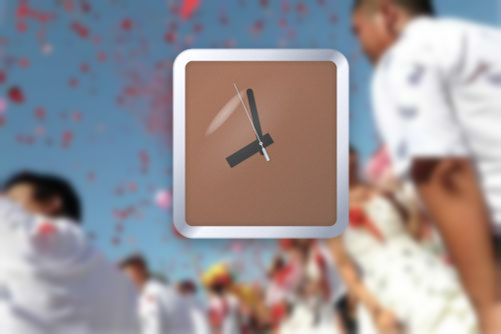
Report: {"hour": 7, "minute": 57, "second": 56}
